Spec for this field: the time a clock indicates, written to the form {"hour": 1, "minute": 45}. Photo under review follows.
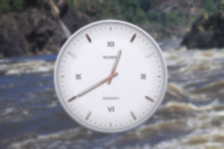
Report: {"hour": 12, "minute": 40}
